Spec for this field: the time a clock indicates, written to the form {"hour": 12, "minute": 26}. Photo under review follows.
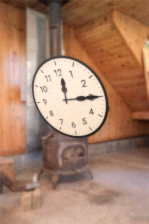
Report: {"hour": 12, "minute": 15}
